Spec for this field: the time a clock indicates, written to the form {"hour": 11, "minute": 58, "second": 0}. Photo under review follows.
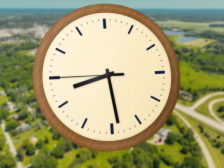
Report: {"hour": 8, "minute": 28, "second": 45}
